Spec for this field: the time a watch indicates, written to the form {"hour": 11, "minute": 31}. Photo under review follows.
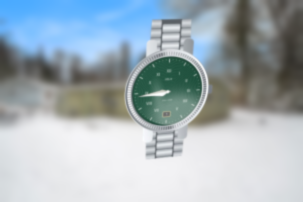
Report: {"hour": 8, "minute": 44}
